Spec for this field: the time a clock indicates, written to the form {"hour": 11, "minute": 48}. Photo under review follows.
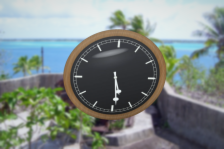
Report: {"hour": 5, "minute": 29}
